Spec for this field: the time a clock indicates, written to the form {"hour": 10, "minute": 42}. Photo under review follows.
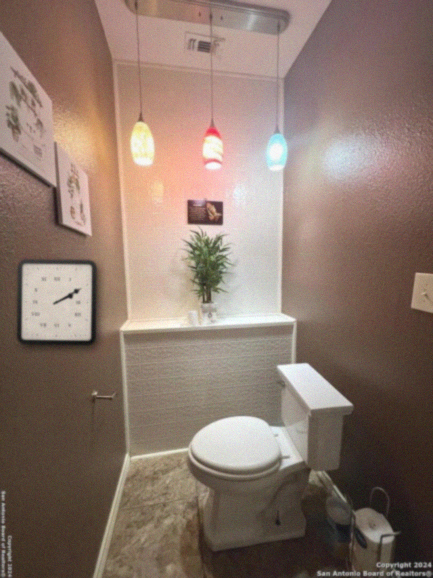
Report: {"hour": 2, "minute": 10}
